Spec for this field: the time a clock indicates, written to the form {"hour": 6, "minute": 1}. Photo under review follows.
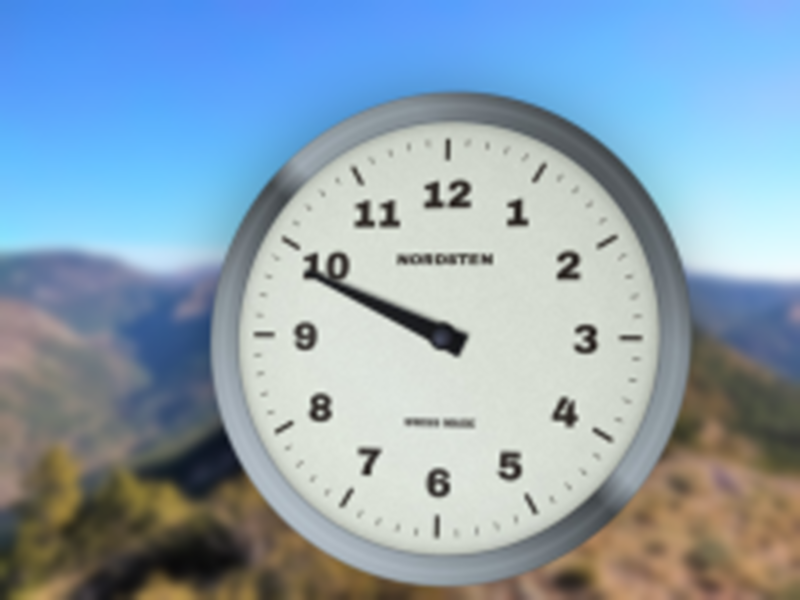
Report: {"hour": 9, "minute": 49}
